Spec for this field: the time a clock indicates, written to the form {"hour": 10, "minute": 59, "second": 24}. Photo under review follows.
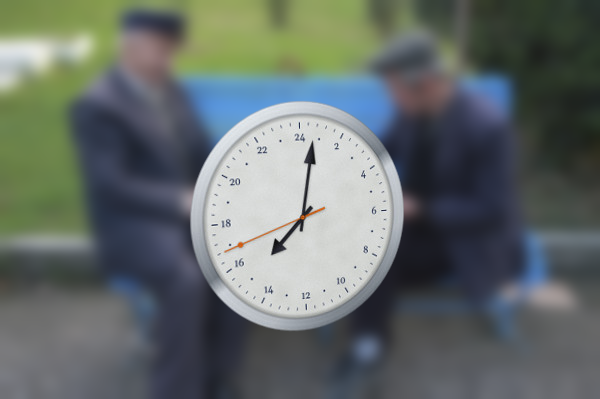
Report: {"hour": 15, "minute": 1, "second": 42}
